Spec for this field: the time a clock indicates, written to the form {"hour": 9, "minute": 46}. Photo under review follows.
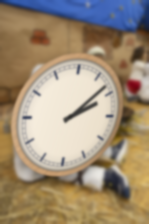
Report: {"hour": 2, "minute": 8}
